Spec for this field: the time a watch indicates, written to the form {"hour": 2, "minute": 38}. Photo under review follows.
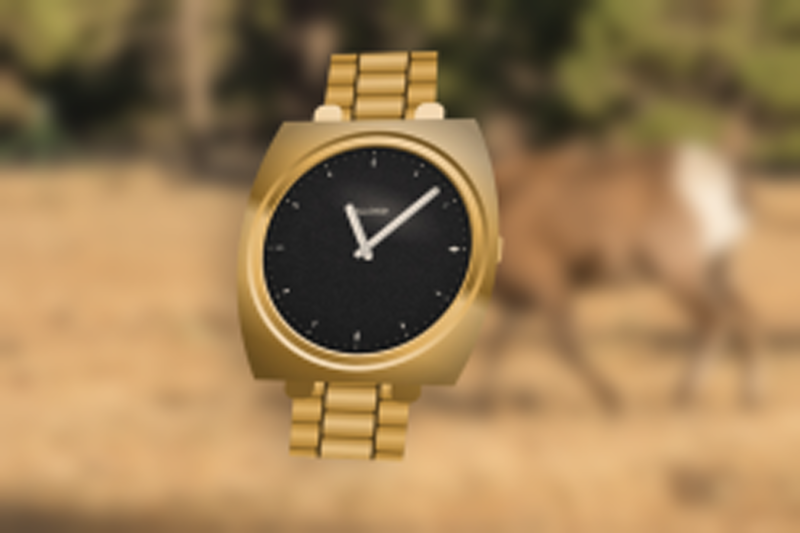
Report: {"hour": 11, "minute": 8}
